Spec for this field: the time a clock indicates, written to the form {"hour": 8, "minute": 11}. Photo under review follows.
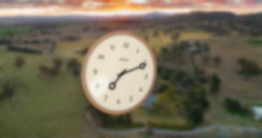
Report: {"hour": 7, "minute": 11}
